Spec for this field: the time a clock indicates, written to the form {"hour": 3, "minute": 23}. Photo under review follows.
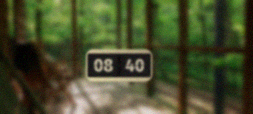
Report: {"hour": 8, "minute": 40}
